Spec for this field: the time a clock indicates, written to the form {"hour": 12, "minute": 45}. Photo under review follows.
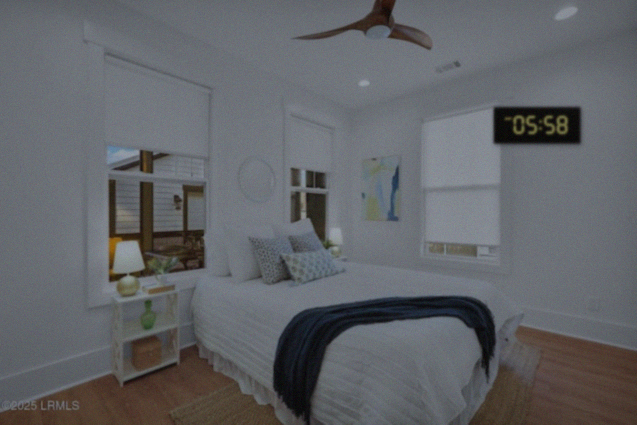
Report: {"hour": 5, "minute": 58}
